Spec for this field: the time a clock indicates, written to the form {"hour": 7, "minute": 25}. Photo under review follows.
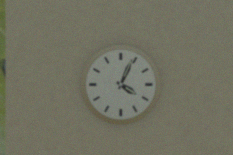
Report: {"hour": 4, "minute": 4}
